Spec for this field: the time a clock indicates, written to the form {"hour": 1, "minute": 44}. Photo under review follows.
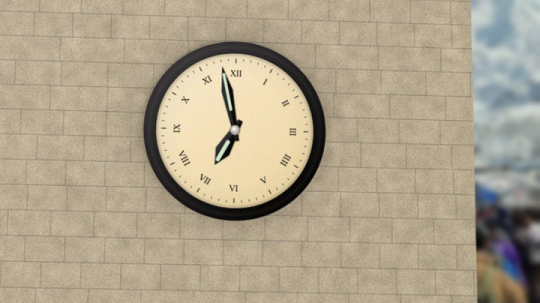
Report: {"hour": 6, "minute": 58}
